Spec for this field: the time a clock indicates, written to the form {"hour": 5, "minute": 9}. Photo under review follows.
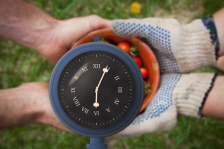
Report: {"hour": 6, "minute": 4}
